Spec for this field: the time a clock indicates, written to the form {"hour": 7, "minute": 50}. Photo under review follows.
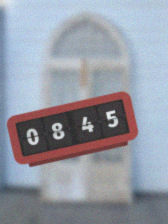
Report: {"hour": 8, "minute": 45}
